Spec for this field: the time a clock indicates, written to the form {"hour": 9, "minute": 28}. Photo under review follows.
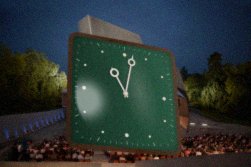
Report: {"hour": 11, "minute": 2}
